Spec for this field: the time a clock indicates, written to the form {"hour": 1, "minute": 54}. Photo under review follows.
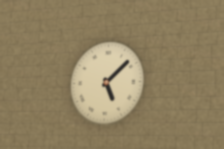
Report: {"hour": 5, "minute": 8}
